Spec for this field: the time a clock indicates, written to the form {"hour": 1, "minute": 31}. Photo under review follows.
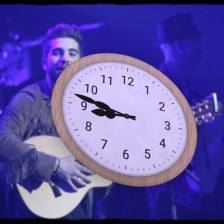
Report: {"hour": 8, "minute": 47}
